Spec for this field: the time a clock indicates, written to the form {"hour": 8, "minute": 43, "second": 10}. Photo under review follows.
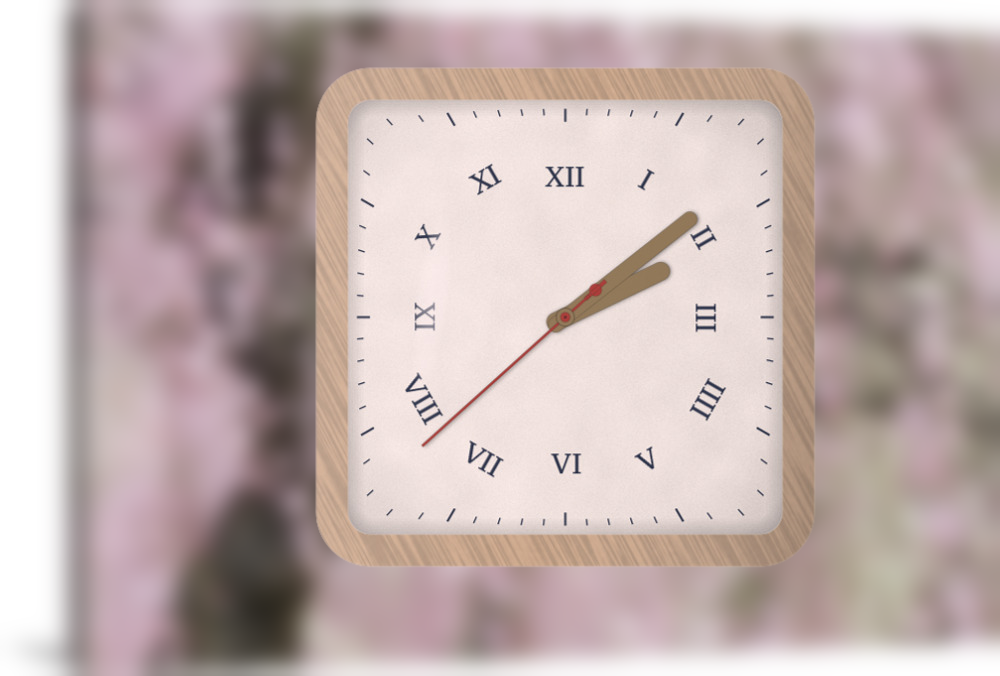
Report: {"hour": 2, "minute": 8, "second": 38}
